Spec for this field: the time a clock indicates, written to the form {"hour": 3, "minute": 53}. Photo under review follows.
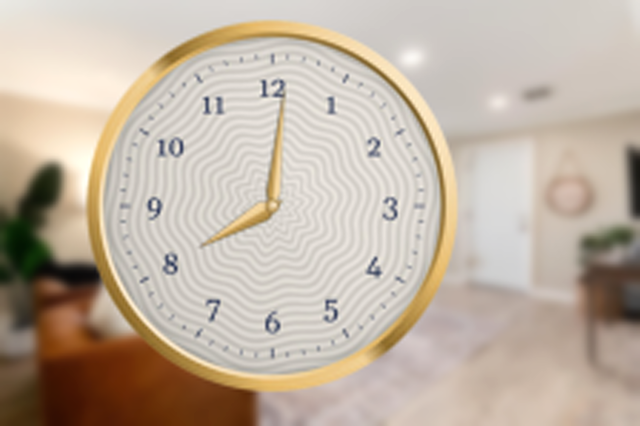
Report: {"hour": 8, "minute": 1}
